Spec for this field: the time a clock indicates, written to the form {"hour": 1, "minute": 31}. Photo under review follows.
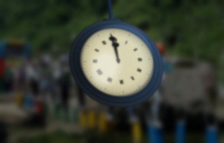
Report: {"hour": 11, "minute": 59}
